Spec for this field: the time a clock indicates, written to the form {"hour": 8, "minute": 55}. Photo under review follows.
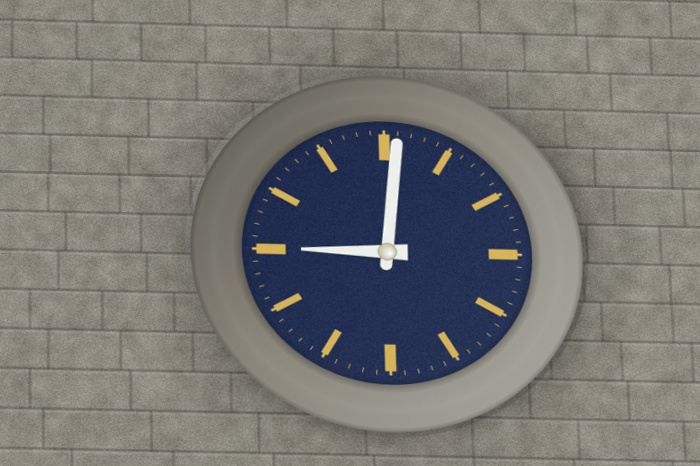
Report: {"hour": 9, "minute": 1}
